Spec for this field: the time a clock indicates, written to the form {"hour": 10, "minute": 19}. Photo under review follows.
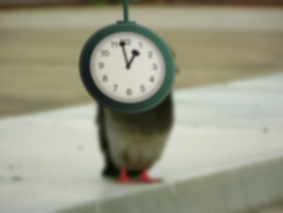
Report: {"hour": 12, "minute": 58}
